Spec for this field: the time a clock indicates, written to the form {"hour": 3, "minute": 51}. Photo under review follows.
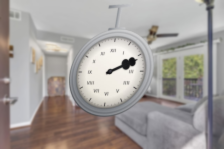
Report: {"hour": 2, "minute": 11}
